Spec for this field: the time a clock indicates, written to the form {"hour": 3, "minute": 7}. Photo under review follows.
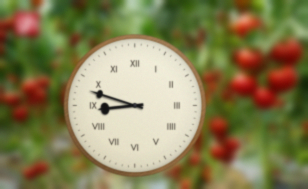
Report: {"hour": 8, "minute": 48}
